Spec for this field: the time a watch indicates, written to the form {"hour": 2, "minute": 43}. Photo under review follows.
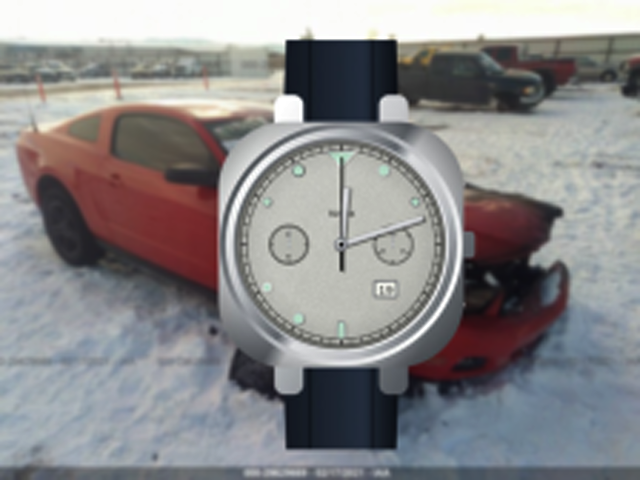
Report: {"hour": 12, "minute": 12}
